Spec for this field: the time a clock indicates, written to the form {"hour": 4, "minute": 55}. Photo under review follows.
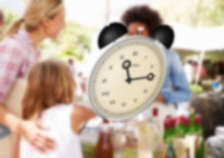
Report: {"hour": 11, "minute": 14}
